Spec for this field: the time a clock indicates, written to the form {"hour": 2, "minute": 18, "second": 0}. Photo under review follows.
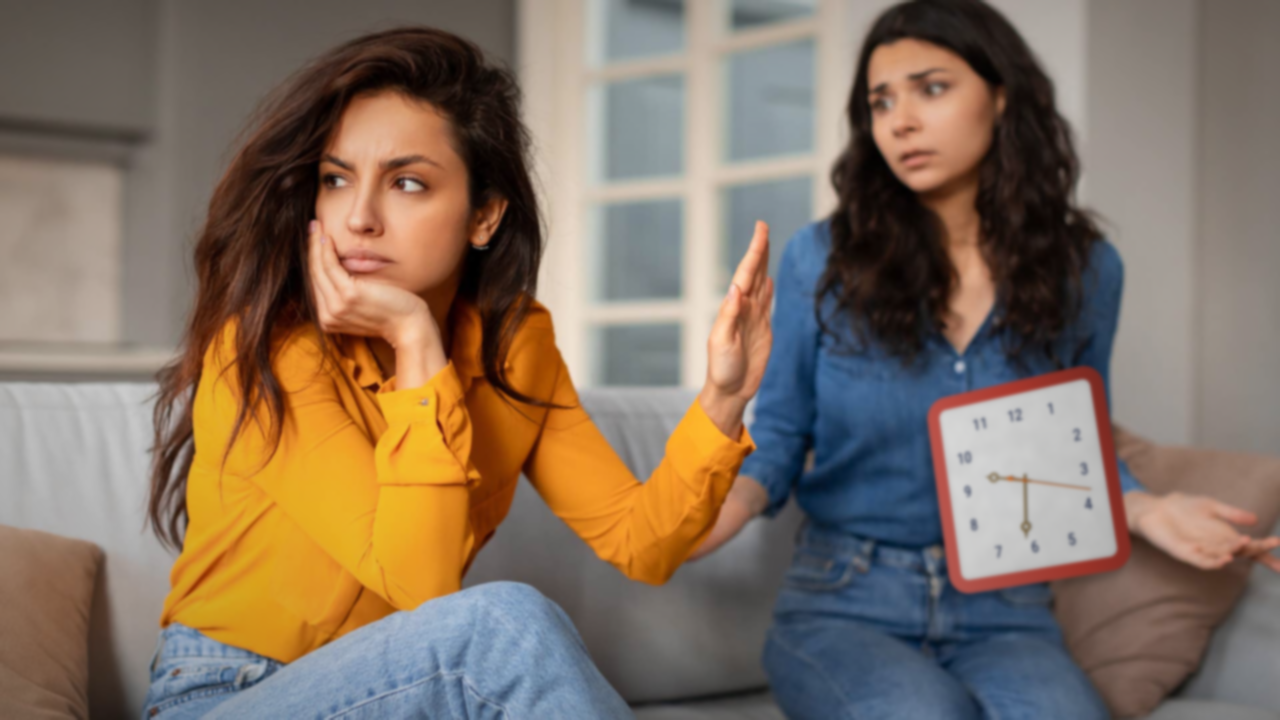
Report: {"hour": 9, "minute": 31, "second": 18}
